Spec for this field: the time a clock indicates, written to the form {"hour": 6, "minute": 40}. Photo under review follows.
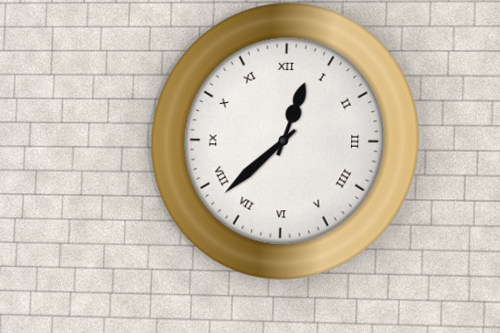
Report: {"hour": 12, "minute": 38}
